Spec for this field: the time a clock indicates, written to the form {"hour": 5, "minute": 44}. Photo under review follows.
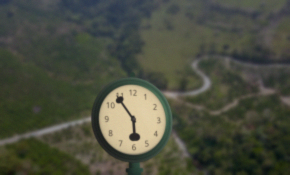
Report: {"hour": 5, "minute": 54}
